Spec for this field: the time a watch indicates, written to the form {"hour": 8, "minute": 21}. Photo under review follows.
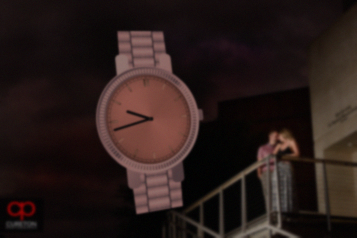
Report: {"hour": 9, "minute": 43}
